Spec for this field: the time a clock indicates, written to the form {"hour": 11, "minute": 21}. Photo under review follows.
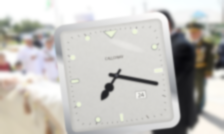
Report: {"hour": 7, "minute": 18}
